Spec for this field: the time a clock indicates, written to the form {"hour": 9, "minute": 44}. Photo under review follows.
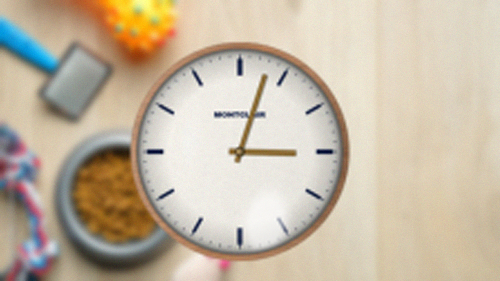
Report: {"hour": 3, "minute": 3}
